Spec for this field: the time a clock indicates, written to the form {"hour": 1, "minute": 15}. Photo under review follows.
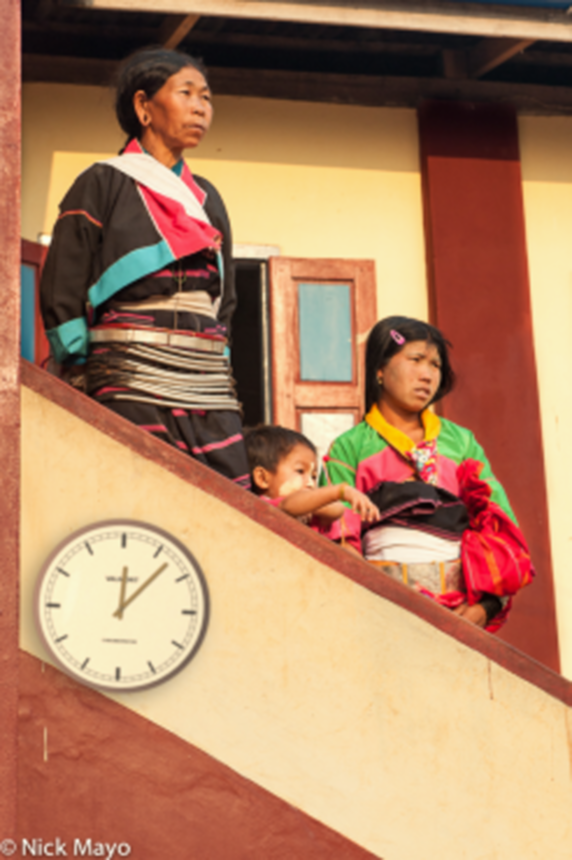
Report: {"hour": 12, "minute": 7}
